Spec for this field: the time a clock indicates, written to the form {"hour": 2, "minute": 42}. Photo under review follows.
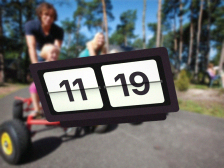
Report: {"hour": 11, "minute": 19}
